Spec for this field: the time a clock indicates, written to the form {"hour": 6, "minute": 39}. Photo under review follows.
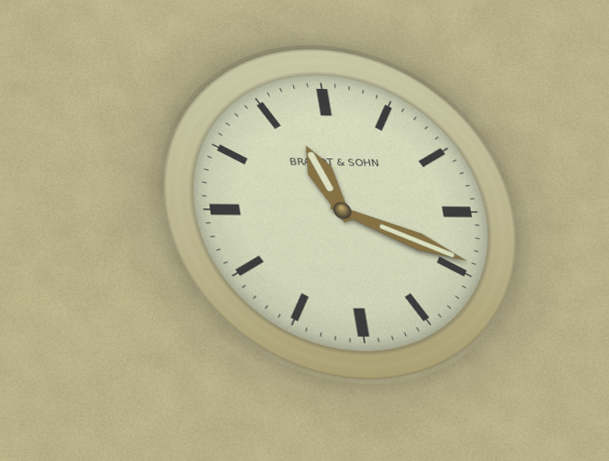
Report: {"hour": 11, "minute": 19}
